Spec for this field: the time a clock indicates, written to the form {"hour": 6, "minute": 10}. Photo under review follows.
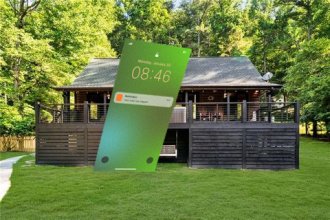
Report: {"hour": 8, "minute": 46}
